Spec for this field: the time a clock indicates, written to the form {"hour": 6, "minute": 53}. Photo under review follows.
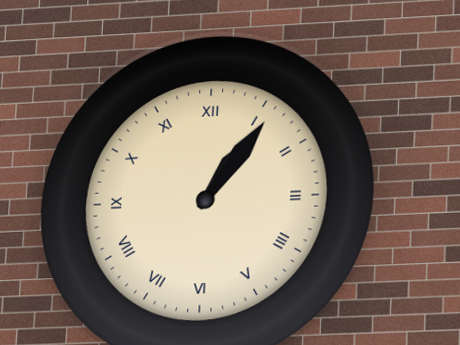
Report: {"hour": 1, "minute": 6}
